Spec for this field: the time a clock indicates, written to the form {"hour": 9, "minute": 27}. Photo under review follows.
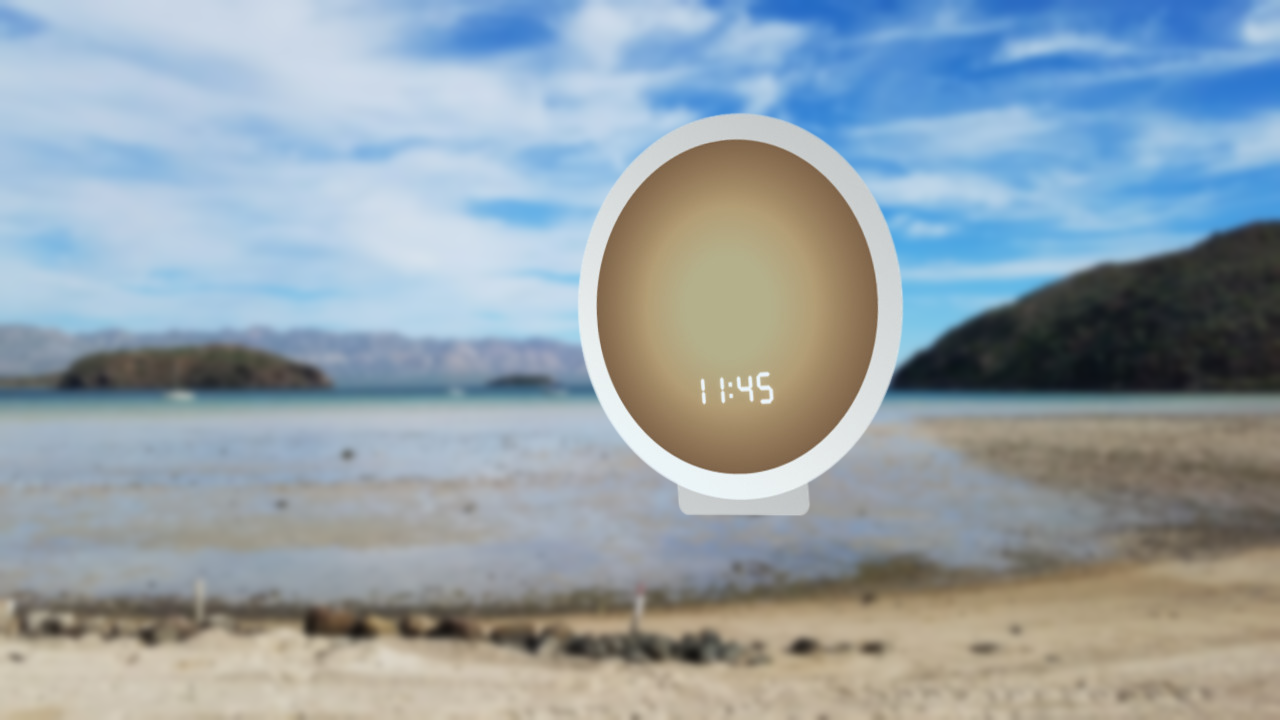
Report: {"hour": 11, "minute": 45}
